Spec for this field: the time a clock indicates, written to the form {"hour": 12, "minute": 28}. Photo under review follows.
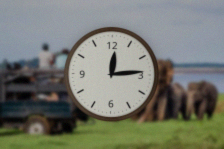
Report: {"hour": 12, "minute": 14}
